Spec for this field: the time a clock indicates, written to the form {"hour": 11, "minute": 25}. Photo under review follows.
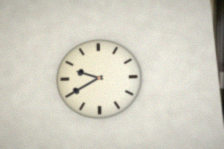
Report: {"hour": 9, "minute": 40}
